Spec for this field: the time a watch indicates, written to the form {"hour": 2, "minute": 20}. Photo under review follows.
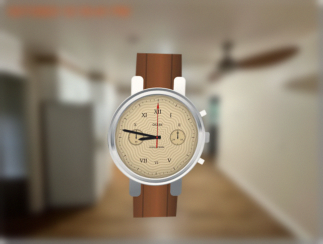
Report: {"hour": 8, "minute": 47}
